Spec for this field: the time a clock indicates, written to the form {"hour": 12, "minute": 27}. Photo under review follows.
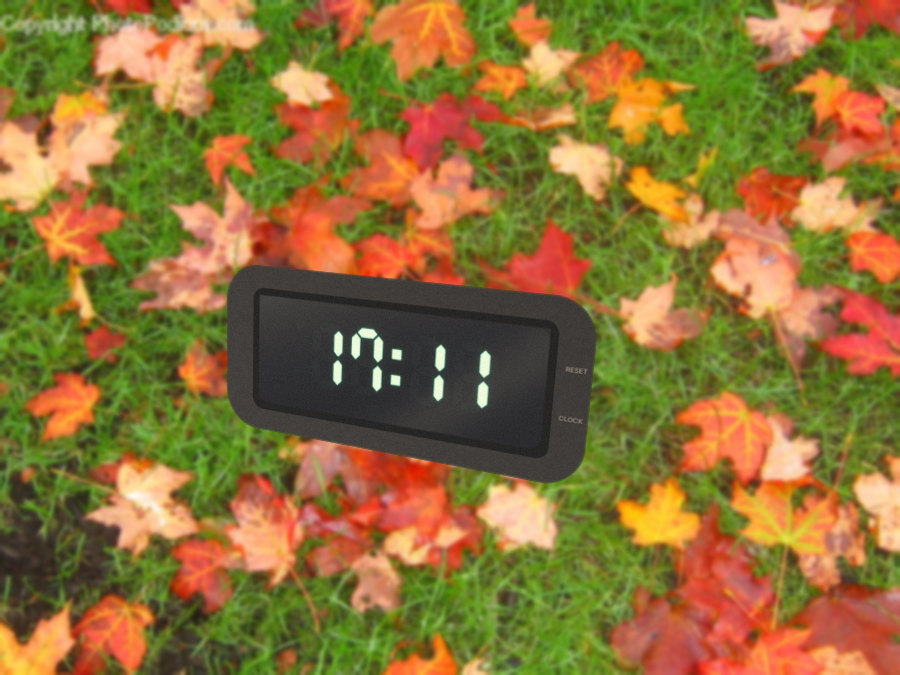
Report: {"hour": 17, "minute": 11}
